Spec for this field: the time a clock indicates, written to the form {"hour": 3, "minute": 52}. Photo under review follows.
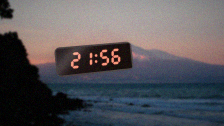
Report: {"hour": 21, "minute": 56}
